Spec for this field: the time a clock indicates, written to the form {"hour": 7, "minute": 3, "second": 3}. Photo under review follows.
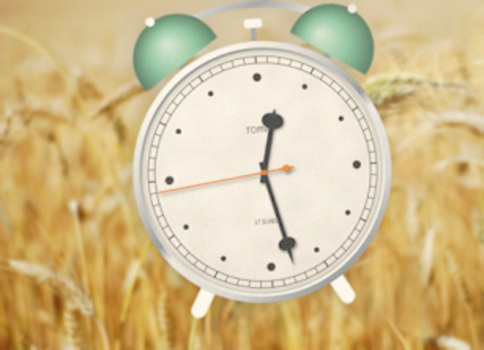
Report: {"hour": 12, "minute": 27, "second": 44}
